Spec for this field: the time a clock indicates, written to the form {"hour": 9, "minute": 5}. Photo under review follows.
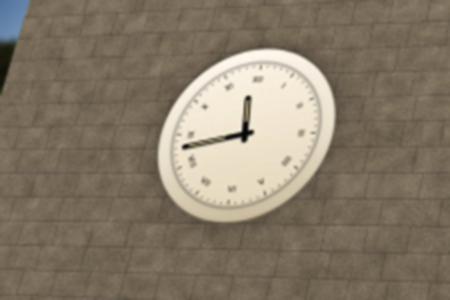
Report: {"hour": 11, "minute": 43}
